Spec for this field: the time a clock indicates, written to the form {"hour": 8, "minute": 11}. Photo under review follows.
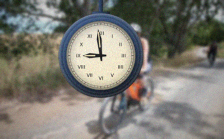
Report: {"hour": 8, "minute": 59}
